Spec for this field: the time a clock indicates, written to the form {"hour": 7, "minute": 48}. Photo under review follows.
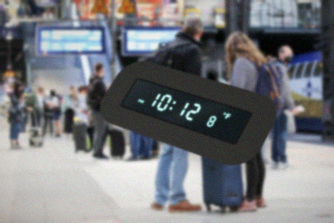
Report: {"hour": 10, "minute": 12}
